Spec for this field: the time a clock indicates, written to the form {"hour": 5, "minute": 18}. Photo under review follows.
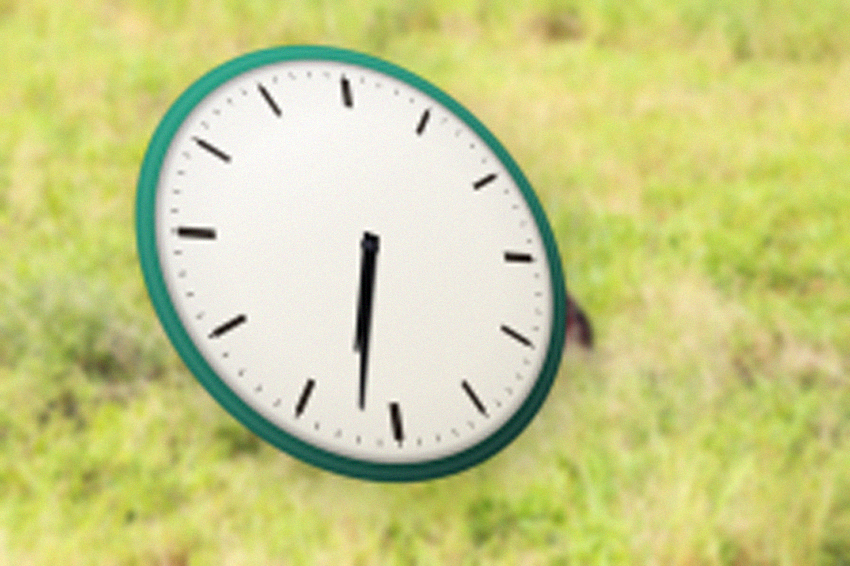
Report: {"hour": 6, "minute": 32}
